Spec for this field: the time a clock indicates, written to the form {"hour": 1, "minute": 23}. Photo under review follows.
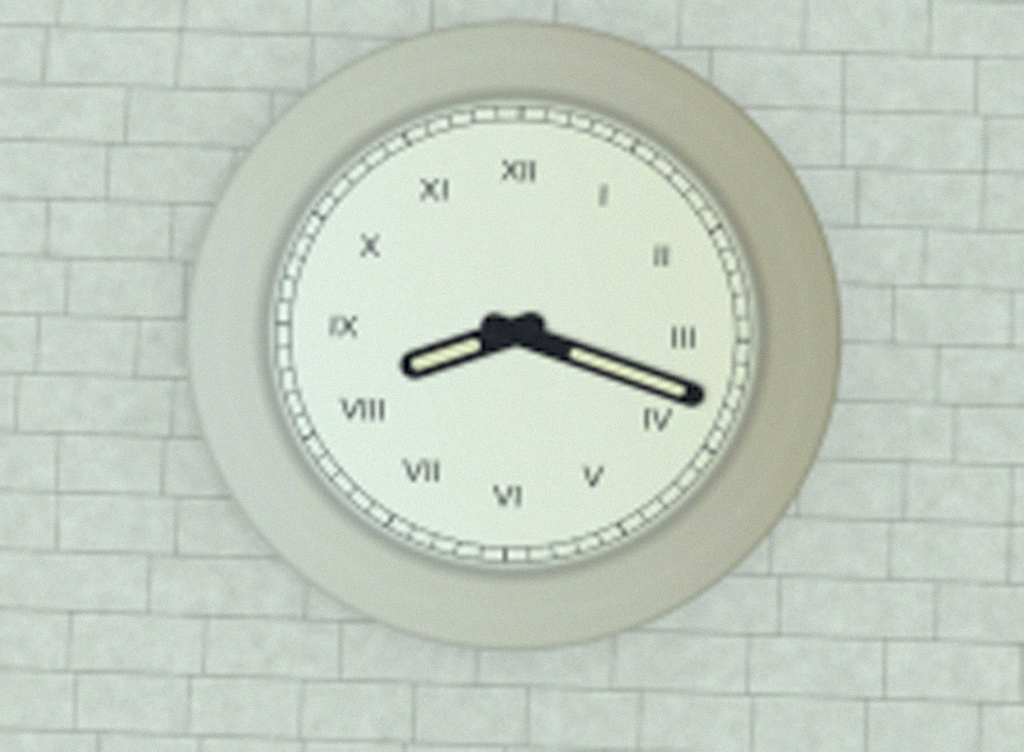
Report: {"hour": 8, "minute": 18}
